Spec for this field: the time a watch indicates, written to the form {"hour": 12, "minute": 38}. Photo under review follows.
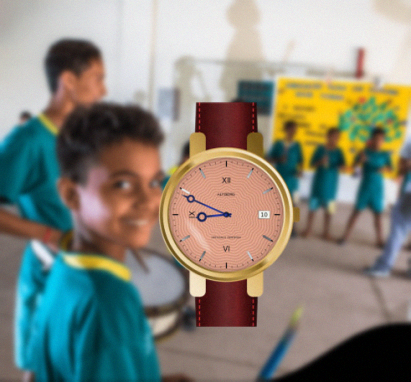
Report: {"hour": 8, "minute": 49}
